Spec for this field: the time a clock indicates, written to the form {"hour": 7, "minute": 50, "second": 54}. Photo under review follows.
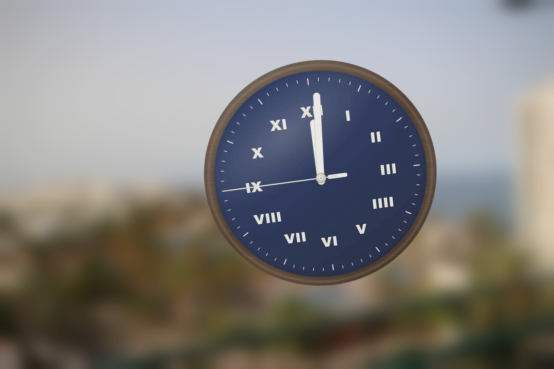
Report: {"hour": 12, "minute": 0, "second": 45}
